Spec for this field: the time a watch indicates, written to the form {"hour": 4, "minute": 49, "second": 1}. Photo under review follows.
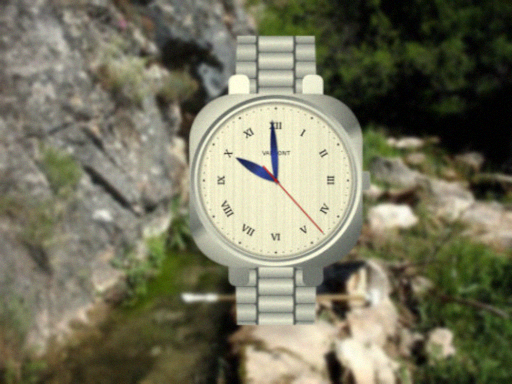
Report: {"hour": 9, "minute": 59, "second": 23}
